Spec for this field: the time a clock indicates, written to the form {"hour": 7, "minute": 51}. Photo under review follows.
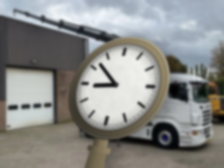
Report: {"hour": 8, "minute": 52}
